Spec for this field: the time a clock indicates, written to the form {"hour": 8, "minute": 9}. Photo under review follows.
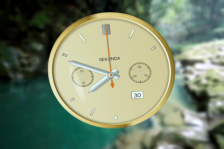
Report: {"hour": 7, "minute": 49}
